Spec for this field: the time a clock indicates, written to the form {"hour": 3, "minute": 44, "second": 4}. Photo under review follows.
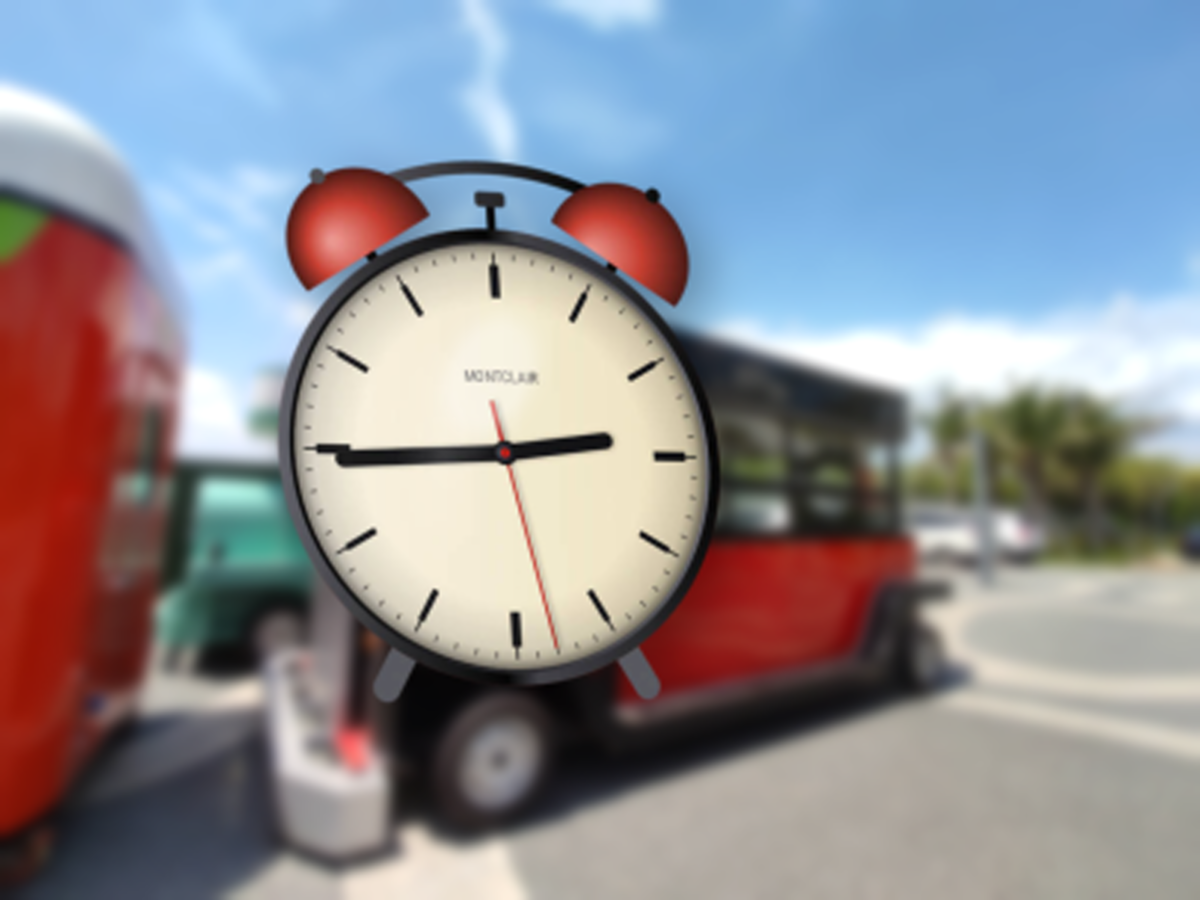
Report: {"hour": 2, "minute": 44, "second": 28}
